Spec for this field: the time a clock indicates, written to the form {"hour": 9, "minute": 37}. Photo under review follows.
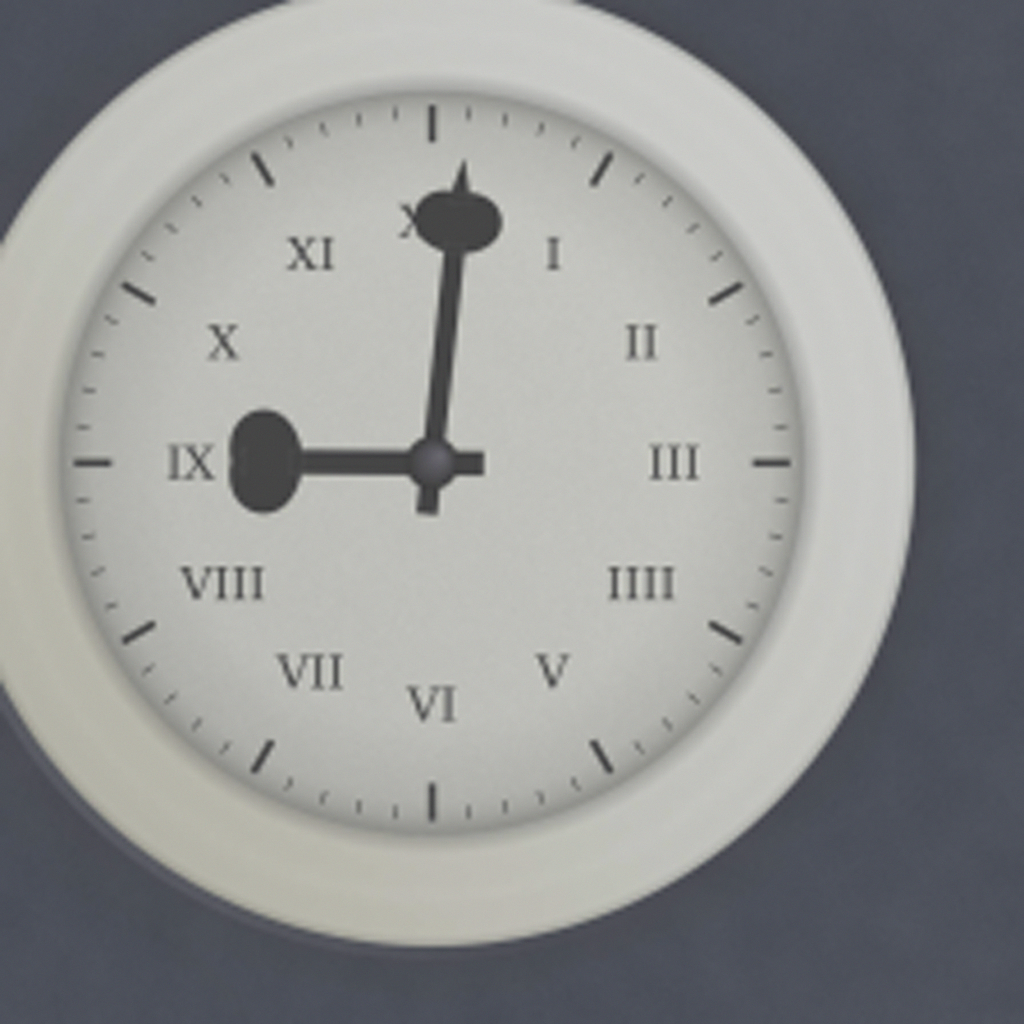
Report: {"hour": 9, "minute": 1}
